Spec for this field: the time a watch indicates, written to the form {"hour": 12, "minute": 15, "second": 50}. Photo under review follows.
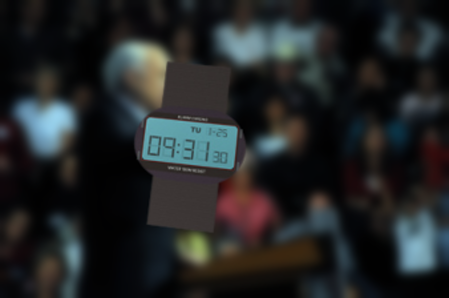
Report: {"hour": 9, "minute": 31, "second": 30}
